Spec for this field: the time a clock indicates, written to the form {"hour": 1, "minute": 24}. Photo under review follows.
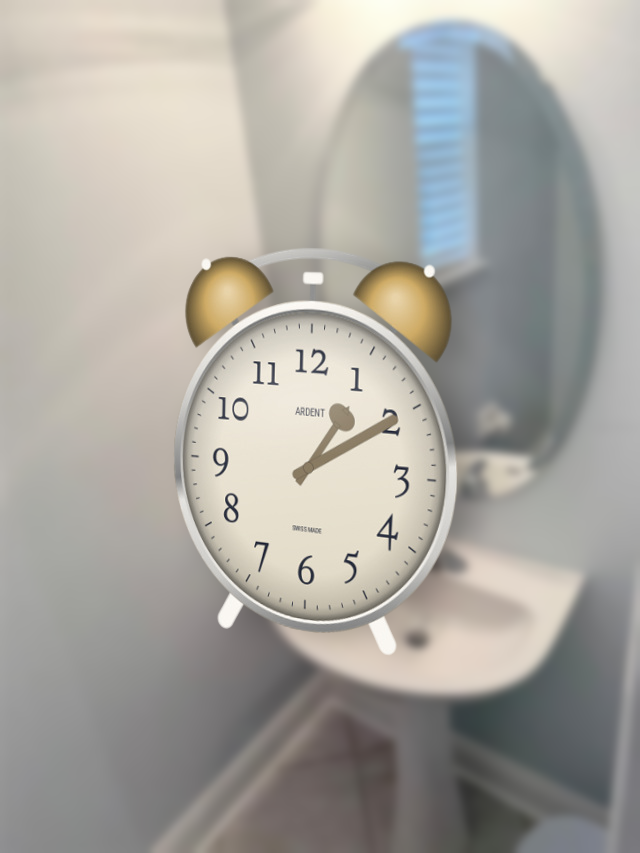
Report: {"hour": 1, "minute": 10}
